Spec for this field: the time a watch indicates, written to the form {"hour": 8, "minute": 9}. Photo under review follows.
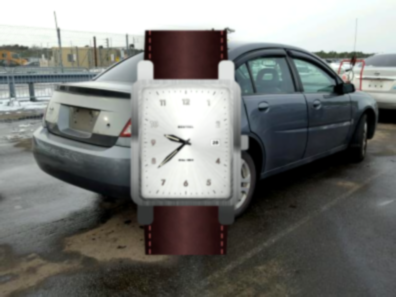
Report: {"hour": 9, "minute": 38}
